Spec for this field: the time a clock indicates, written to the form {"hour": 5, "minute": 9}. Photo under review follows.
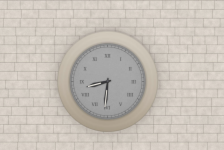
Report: {"hour": 8, "minute": 31}
